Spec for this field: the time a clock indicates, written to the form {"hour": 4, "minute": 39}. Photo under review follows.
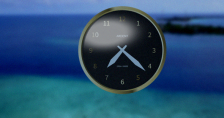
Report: {"hour": 7, "minute": 22}
